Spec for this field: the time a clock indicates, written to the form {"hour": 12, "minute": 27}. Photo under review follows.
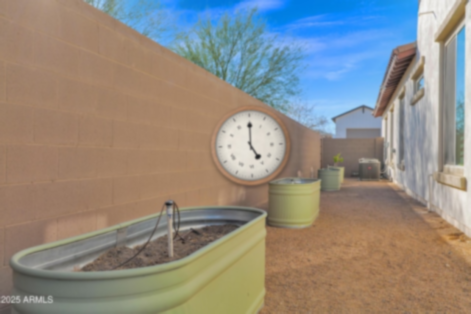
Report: {"hour": 5, "minute": 0}
